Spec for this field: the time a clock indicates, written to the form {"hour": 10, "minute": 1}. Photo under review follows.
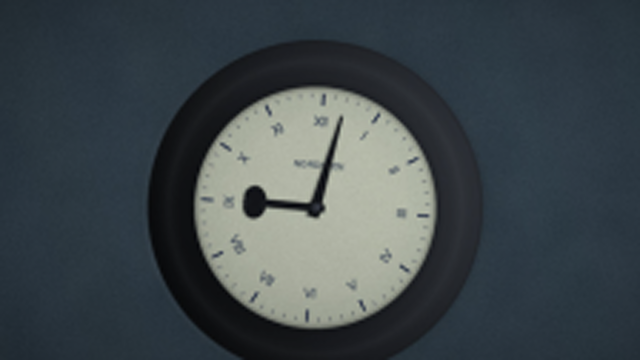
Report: {"hour": 9, "minute": 2}
